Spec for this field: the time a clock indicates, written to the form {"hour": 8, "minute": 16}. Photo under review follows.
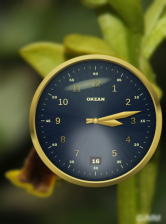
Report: {"hour": 3, "minute": 13}
